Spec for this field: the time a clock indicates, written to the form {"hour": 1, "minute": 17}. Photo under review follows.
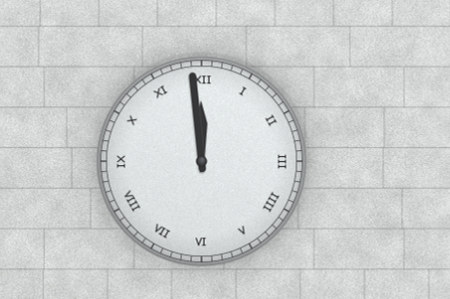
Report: {"hour": 11, "minute": 59}
